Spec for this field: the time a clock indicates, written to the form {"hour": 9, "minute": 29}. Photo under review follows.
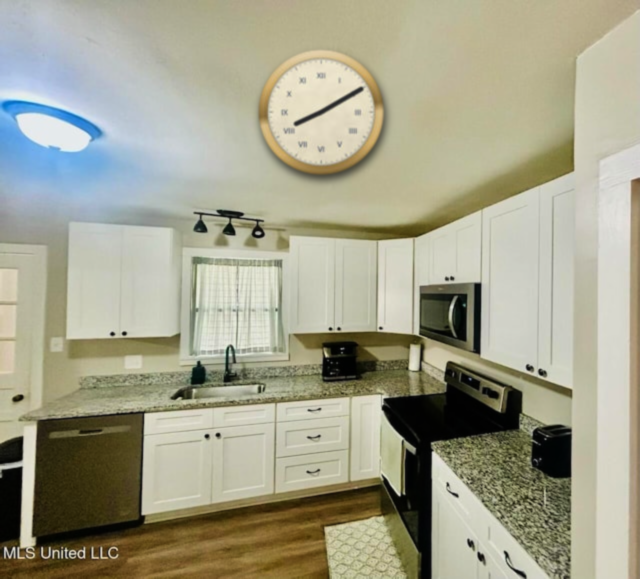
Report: {"hour": 8, "minute": 10}
